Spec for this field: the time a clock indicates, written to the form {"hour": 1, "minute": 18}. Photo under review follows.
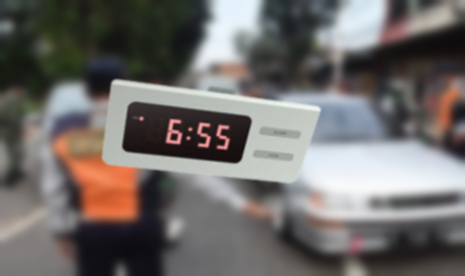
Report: {"hour": 6, "minute": 55}
